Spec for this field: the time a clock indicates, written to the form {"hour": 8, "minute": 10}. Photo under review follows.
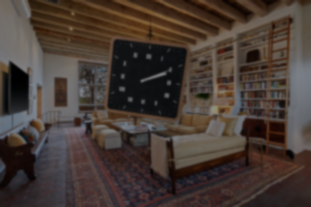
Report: {"hour": 2, "minute": 10}
